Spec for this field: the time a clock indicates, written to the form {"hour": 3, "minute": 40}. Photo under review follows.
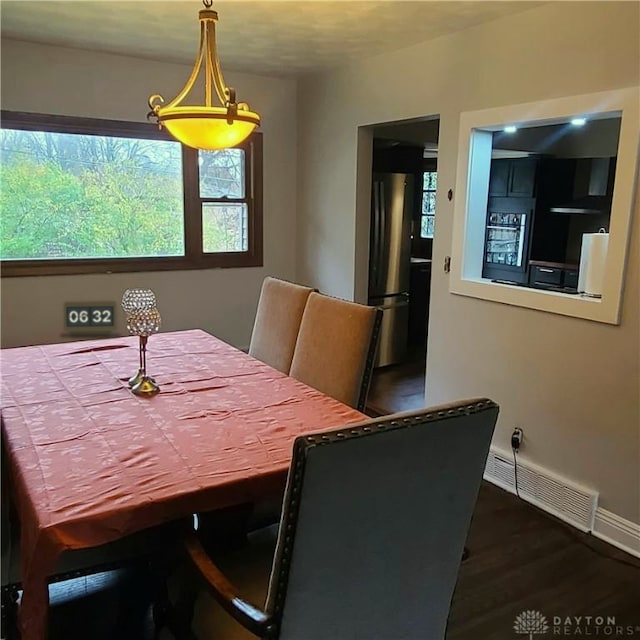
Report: {"hour": 6, "minute": 32}
